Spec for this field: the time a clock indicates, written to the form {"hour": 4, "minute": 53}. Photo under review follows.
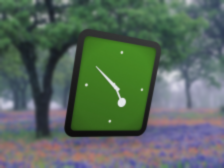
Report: {"hour": 4, "minute": 51}
